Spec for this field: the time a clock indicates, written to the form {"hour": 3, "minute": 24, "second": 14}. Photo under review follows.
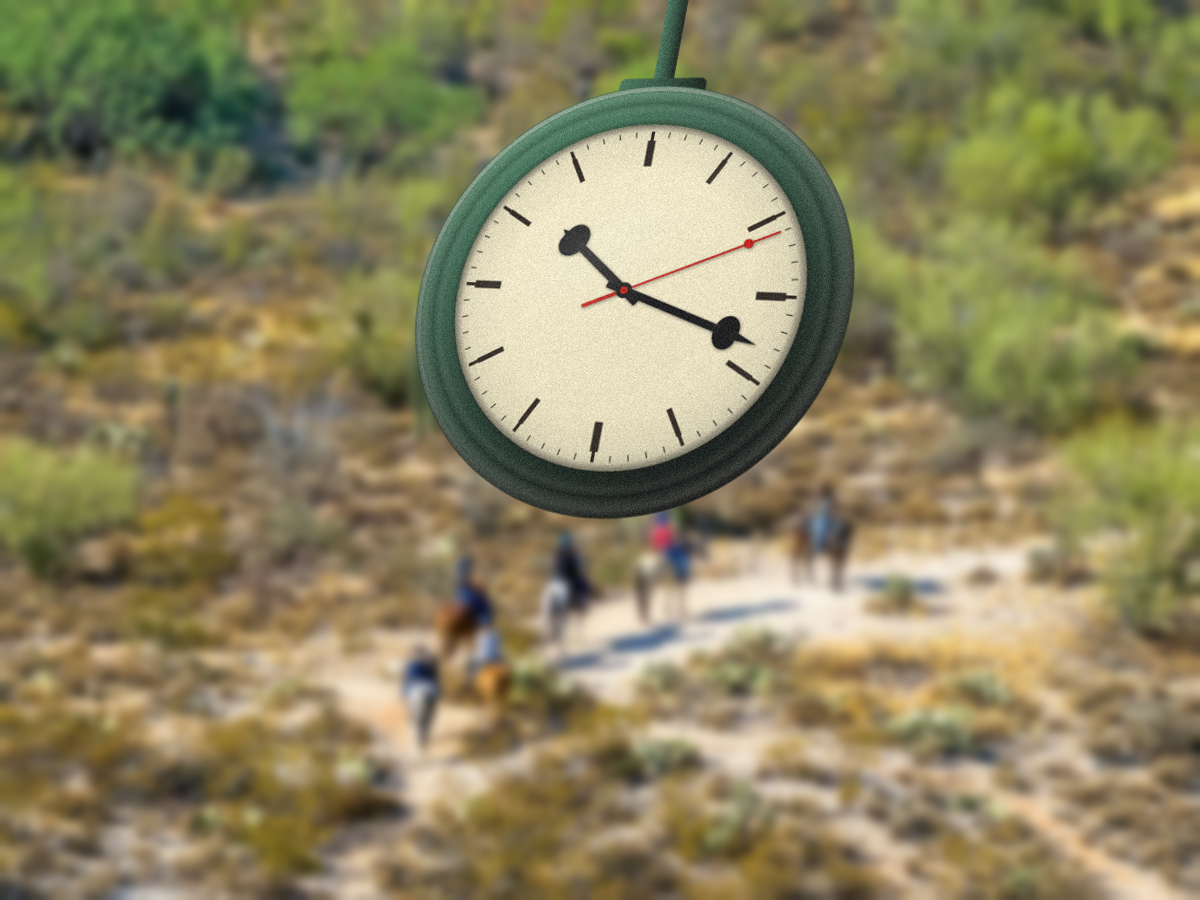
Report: {"hour": 10, "minute": 18, "second": 11}
